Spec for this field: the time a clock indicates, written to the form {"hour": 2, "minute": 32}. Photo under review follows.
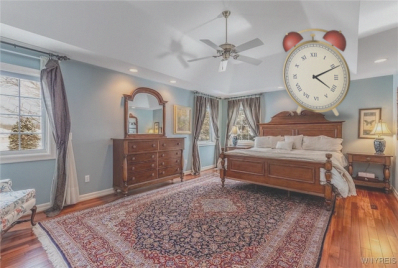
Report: {"hour": 4, "minute": 11}
